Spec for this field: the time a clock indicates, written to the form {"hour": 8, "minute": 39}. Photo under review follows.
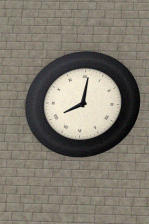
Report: {"hour": 8, "minute": 1}
